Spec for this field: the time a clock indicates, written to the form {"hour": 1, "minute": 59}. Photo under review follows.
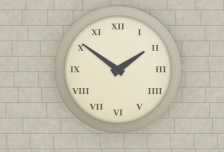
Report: {"hour": 1, "minute": 51}
